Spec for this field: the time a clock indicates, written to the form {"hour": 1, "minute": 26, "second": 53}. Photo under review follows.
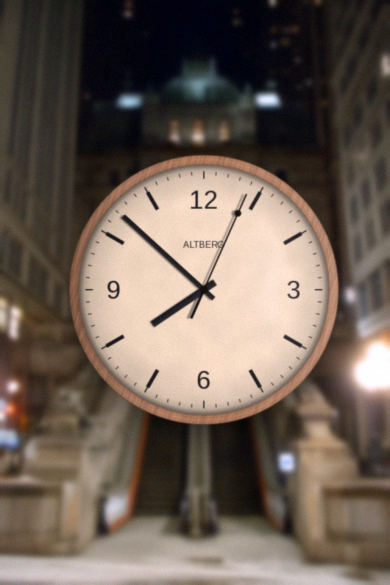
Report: {"hour": 7, "minute": 52, "second": 4}
